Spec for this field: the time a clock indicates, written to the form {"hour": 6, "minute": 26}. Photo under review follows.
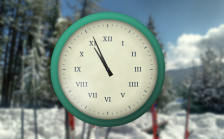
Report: {"hour": 10, "minute": 56}
